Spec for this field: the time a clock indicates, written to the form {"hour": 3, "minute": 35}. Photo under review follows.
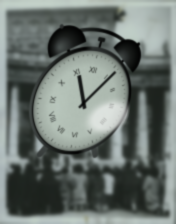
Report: {"hour": 11, "minute": 6}
